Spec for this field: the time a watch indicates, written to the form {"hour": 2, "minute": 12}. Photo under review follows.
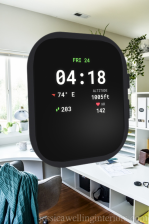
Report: {"hour": 4, "minute": 18}
